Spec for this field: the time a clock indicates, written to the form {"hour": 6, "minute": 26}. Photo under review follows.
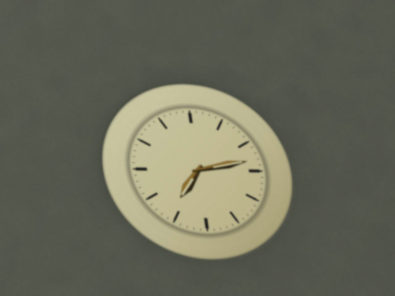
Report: {"hour": 7, "minute": 13}
